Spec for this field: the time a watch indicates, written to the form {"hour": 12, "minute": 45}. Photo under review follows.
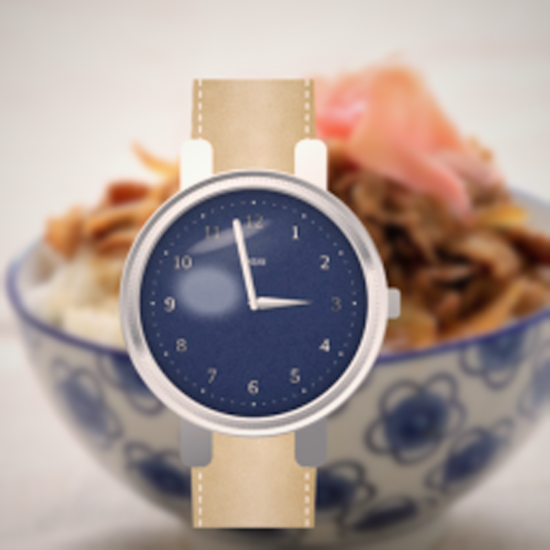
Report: {"hour": 2, "minute": 58}
